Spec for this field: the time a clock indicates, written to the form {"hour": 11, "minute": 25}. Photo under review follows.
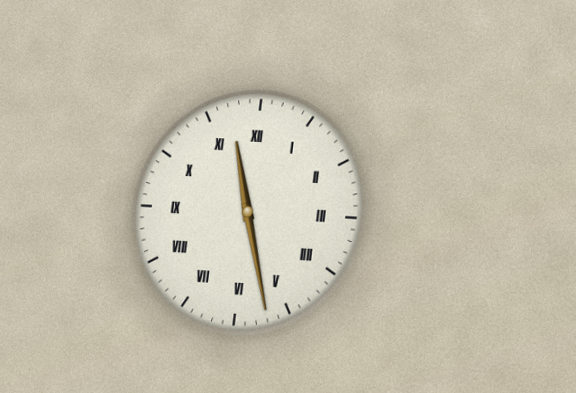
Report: {"hour": 11, "minute": 27}
